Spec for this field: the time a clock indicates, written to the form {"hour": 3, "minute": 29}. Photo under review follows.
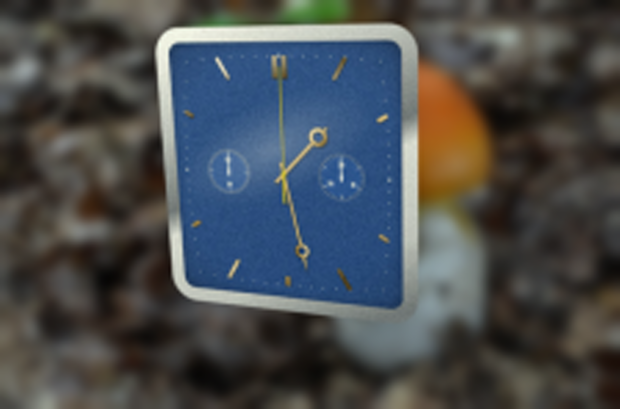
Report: {"hour": 1, "minute": 28}
